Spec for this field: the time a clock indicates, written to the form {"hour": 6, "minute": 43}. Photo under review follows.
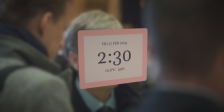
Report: {"hour": 2, "minute": 30}
